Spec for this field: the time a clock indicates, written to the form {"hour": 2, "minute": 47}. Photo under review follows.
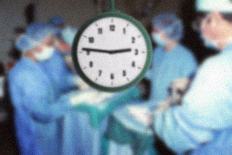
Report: {"hour": 2, "minute": 46}
